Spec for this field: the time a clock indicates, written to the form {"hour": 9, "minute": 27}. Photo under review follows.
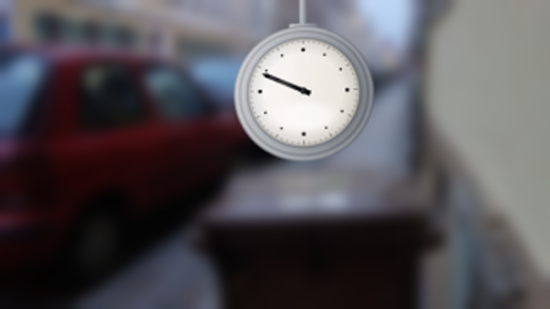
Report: {"hour": 9, "minute": 49}
